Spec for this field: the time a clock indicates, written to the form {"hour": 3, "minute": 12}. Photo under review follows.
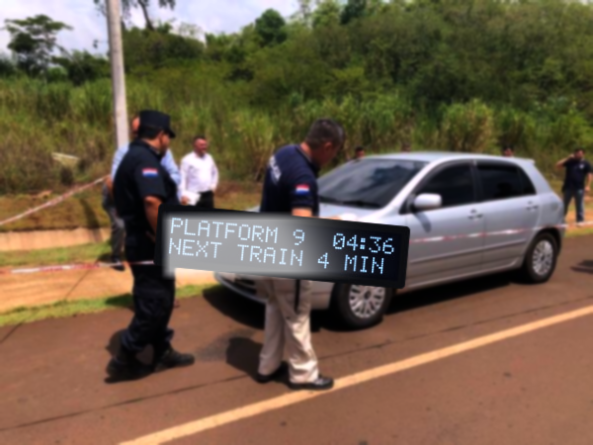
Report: {"hour": 4, "minute": 36}
